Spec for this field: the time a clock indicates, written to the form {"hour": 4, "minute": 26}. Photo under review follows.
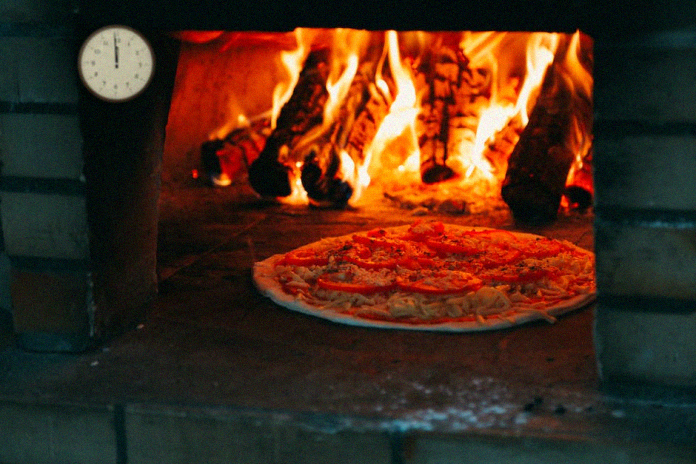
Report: {"hour": 11, "minute": 59}
